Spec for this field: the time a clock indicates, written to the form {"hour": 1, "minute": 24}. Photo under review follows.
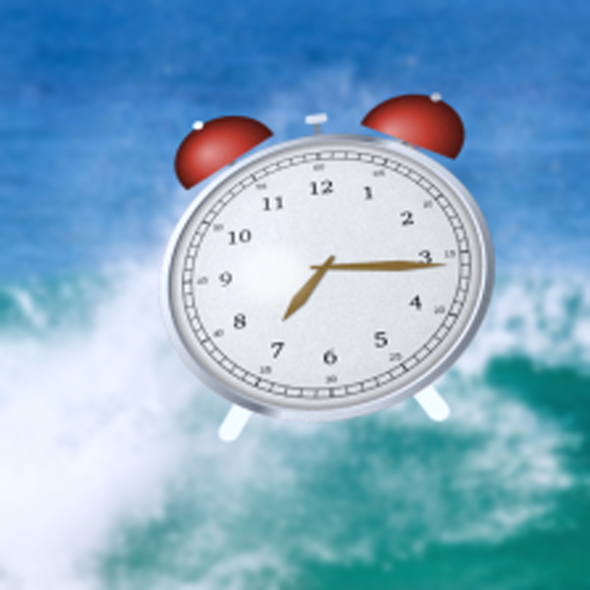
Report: {"hour": 7, "minute": 16}
